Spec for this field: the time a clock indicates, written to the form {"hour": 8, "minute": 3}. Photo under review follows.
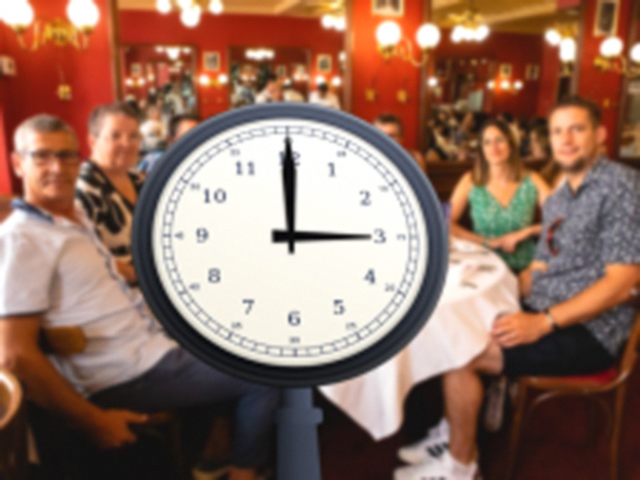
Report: {"hour": 3, "minute": 0}
